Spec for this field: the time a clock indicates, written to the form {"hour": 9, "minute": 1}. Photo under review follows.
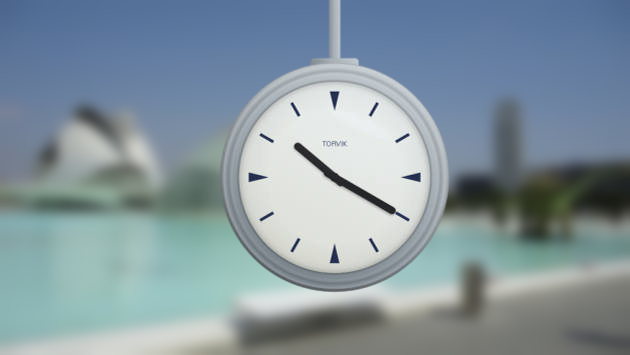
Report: {"hour": 10, "minute": 20}
